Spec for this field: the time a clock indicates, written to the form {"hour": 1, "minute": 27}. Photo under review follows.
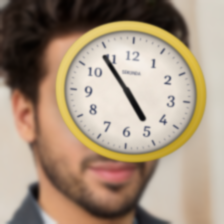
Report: {"hour": 4, "minute": 54}
